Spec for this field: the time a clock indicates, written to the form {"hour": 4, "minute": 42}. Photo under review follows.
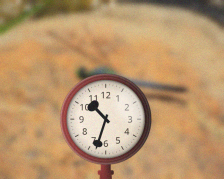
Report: {"hour": 10, "minute": 33}
